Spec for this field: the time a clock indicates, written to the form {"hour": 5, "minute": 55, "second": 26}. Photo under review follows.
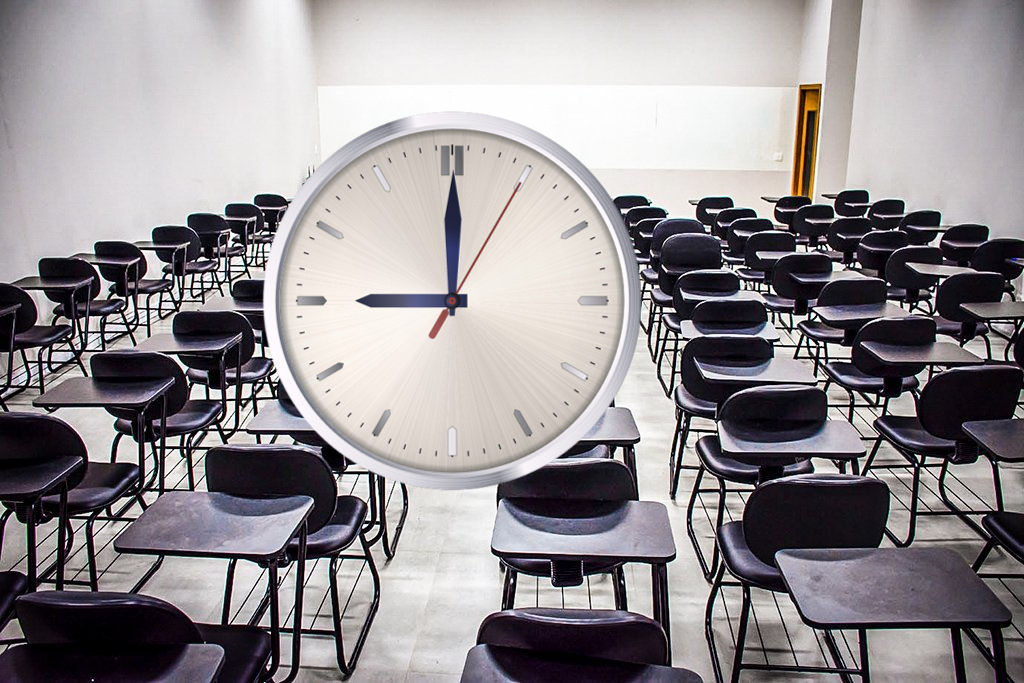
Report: {"hour": 9, "minute": 0, "second": 5}
